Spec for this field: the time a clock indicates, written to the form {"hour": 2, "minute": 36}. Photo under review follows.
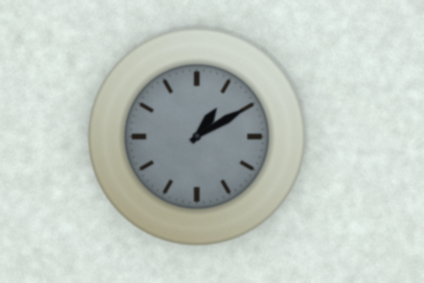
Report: {"hour": 1, "minute": 10}
